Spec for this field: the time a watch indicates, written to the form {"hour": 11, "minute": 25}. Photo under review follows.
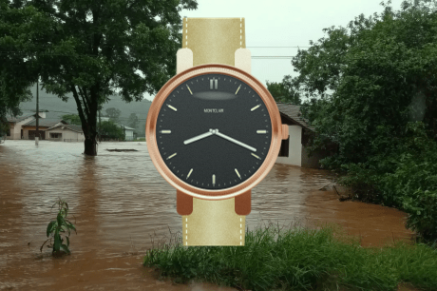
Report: {"hour": 8, "minute": 19}
